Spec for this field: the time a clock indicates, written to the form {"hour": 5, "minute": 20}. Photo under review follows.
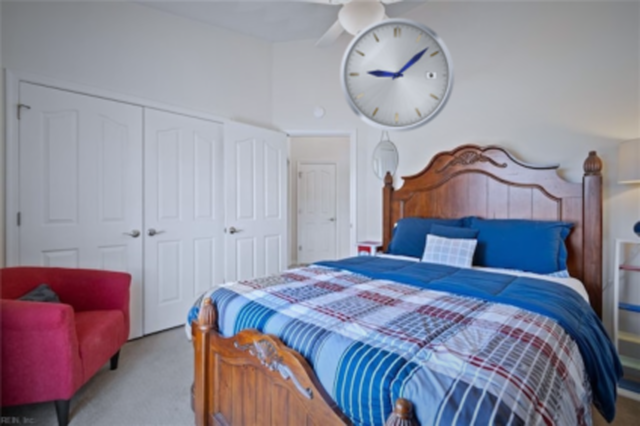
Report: {"hour": 9, "minute": 8}
